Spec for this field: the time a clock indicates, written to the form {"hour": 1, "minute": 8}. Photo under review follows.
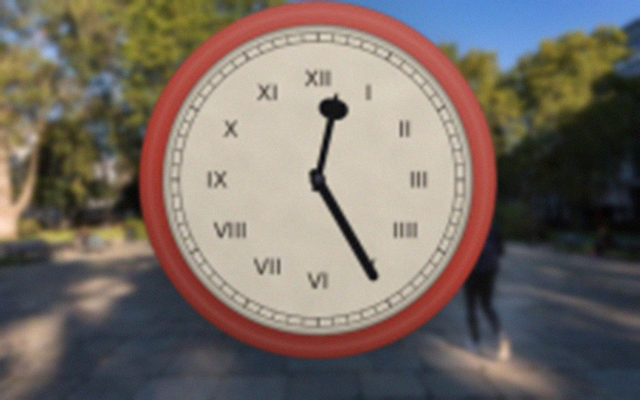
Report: {"hour": 12, "minute": 25}
